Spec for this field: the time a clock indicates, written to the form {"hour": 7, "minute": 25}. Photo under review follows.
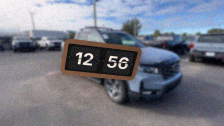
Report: {"hour": 12, "minute": 56}
